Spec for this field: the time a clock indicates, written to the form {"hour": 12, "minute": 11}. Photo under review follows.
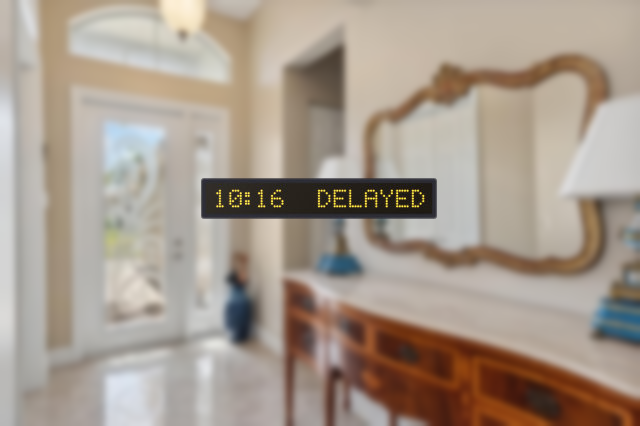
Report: {"hour": 10, "minute": 16}
